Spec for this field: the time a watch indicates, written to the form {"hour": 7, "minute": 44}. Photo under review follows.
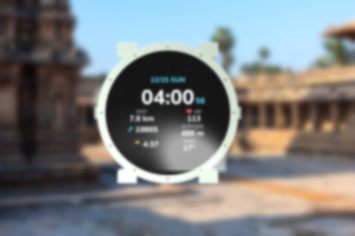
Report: {"hour": 4, "minute": 0}
